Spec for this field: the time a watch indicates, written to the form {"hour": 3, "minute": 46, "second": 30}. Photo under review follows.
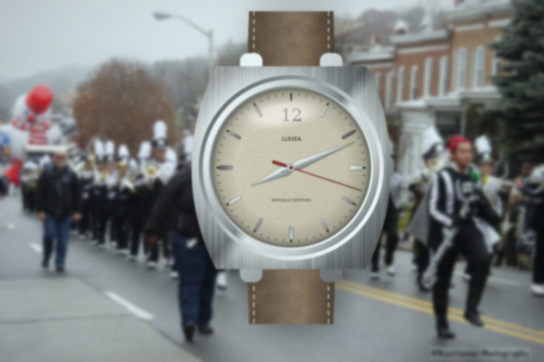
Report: {"hour": 8, "minute": 11, "second": 18}
